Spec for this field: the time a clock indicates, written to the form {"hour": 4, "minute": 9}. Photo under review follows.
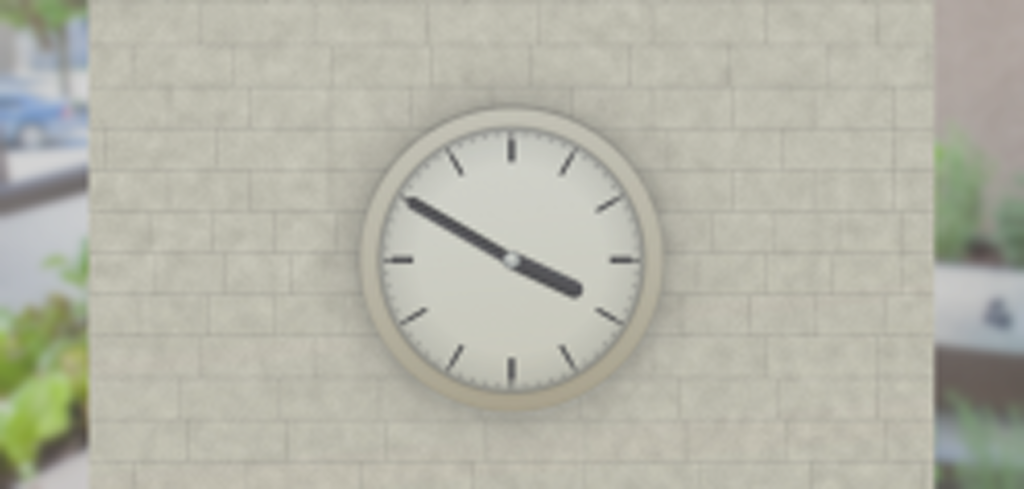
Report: {"hour": 3, "minute": 50}
